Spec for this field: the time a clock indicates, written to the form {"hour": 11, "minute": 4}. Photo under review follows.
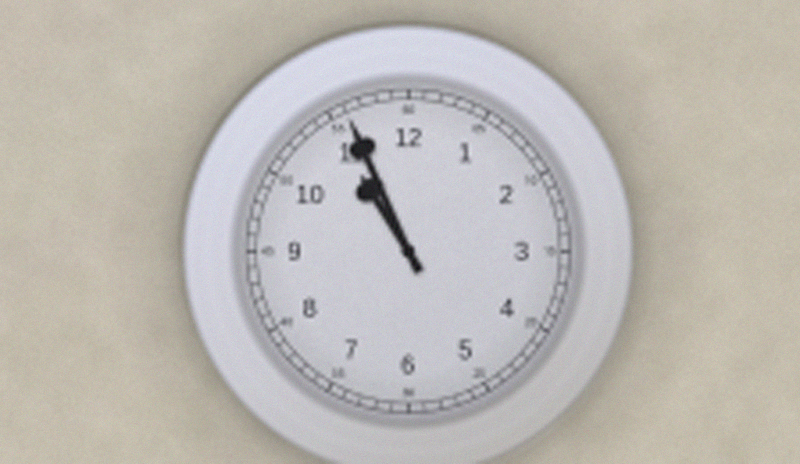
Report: {"hour": 10, "minute": 56}
